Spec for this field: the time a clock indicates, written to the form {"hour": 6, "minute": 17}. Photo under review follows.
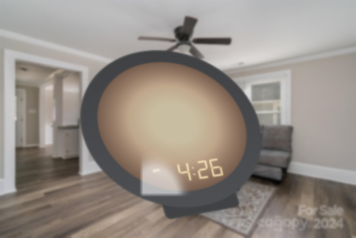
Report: {"hour": 4, "minute": 26}
